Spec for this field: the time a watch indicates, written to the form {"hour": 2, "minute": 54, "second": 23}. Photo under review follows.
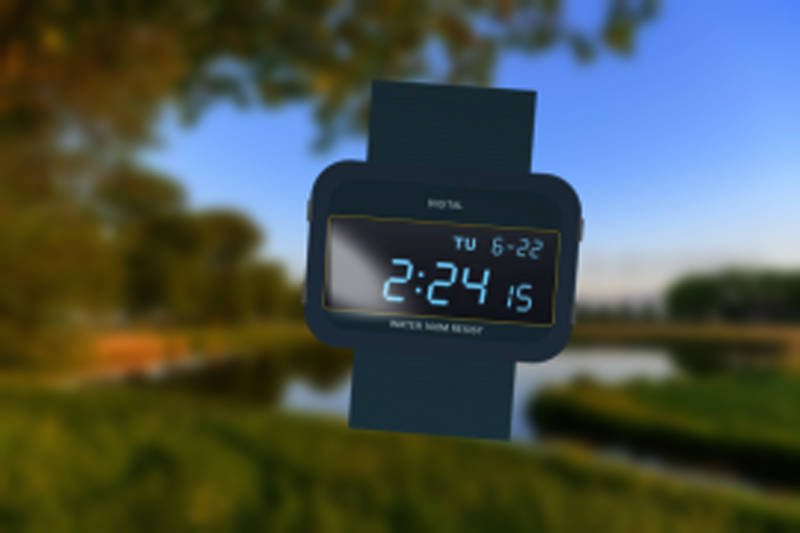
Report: {"hour": 2, "minute": 24, "second": 15}
